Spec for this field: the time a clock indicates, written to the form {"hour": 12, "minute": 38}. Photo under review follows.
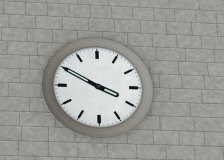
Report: {"hour": 3, "minute": 50}
